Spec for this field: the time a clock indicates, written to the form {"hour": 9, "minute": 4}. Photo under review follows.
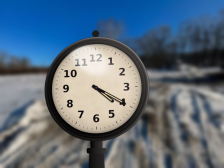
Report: {"hour": 4, "minute": 20}
